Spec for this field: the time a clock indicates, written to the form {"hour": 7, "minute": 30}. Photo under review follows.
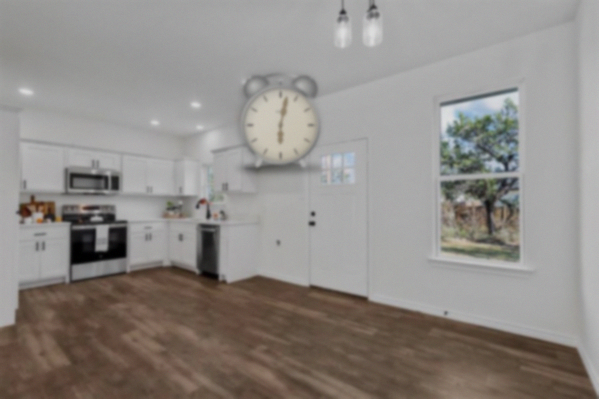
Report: {"hour": 6, "minute": 2}
